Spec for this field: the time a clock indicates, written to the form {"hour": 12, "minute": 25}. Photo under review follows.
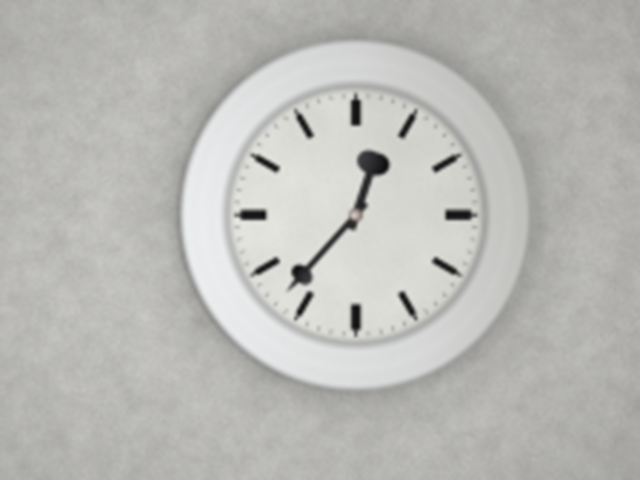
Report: {"hour": 12, "minute": 37}
